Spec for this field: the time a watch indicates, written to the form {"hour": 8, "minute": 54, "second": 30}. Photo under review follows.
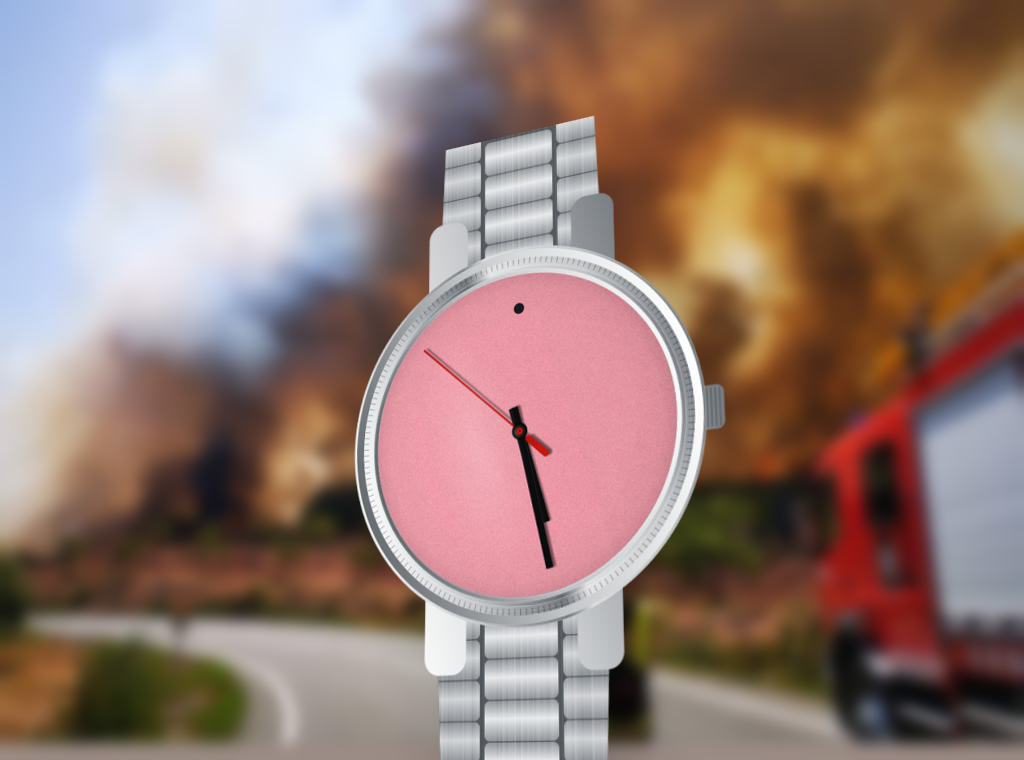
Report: {"hour": 5, "minute": 27, "second": 52}
